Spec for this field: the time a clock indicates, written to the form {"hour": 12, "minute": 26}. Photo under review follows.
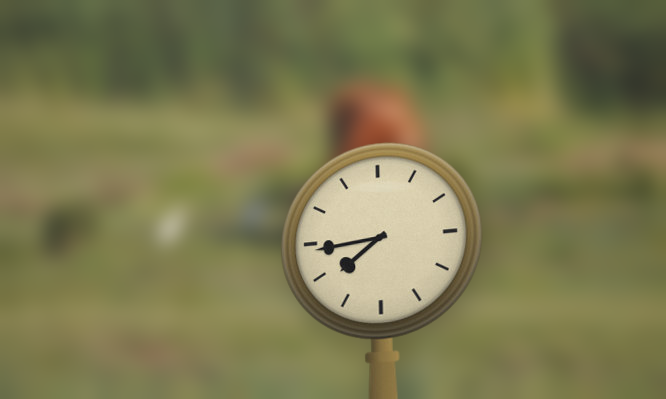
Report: {"hour": 7, "minute": 44}
